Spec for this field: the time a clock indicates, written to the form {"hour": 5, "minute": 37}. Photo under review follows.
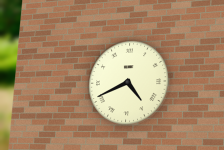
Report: {"hour": 4, "minute": 41}
